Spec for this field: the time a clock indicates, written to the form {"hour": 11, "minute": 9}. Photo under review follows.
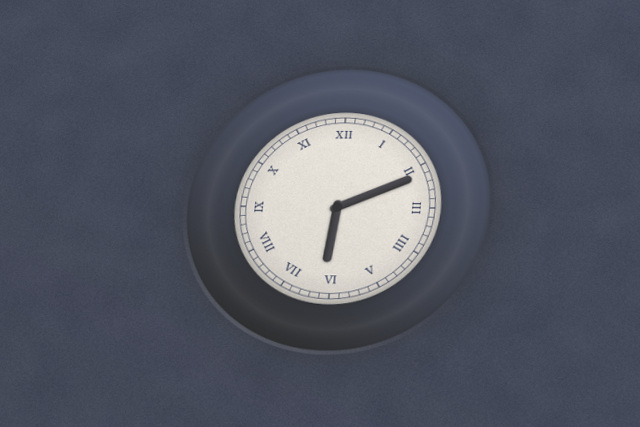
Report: {"hour": 6, "minute": 11}
